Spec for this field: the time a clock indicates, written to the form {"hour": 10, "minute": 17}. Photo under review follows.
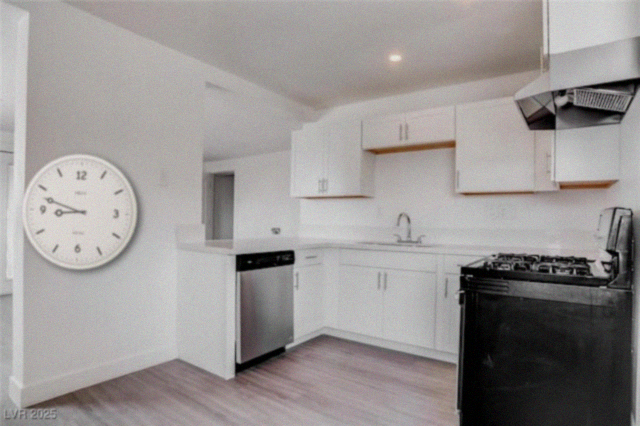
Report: {"hour": 8, "minute": 48}
